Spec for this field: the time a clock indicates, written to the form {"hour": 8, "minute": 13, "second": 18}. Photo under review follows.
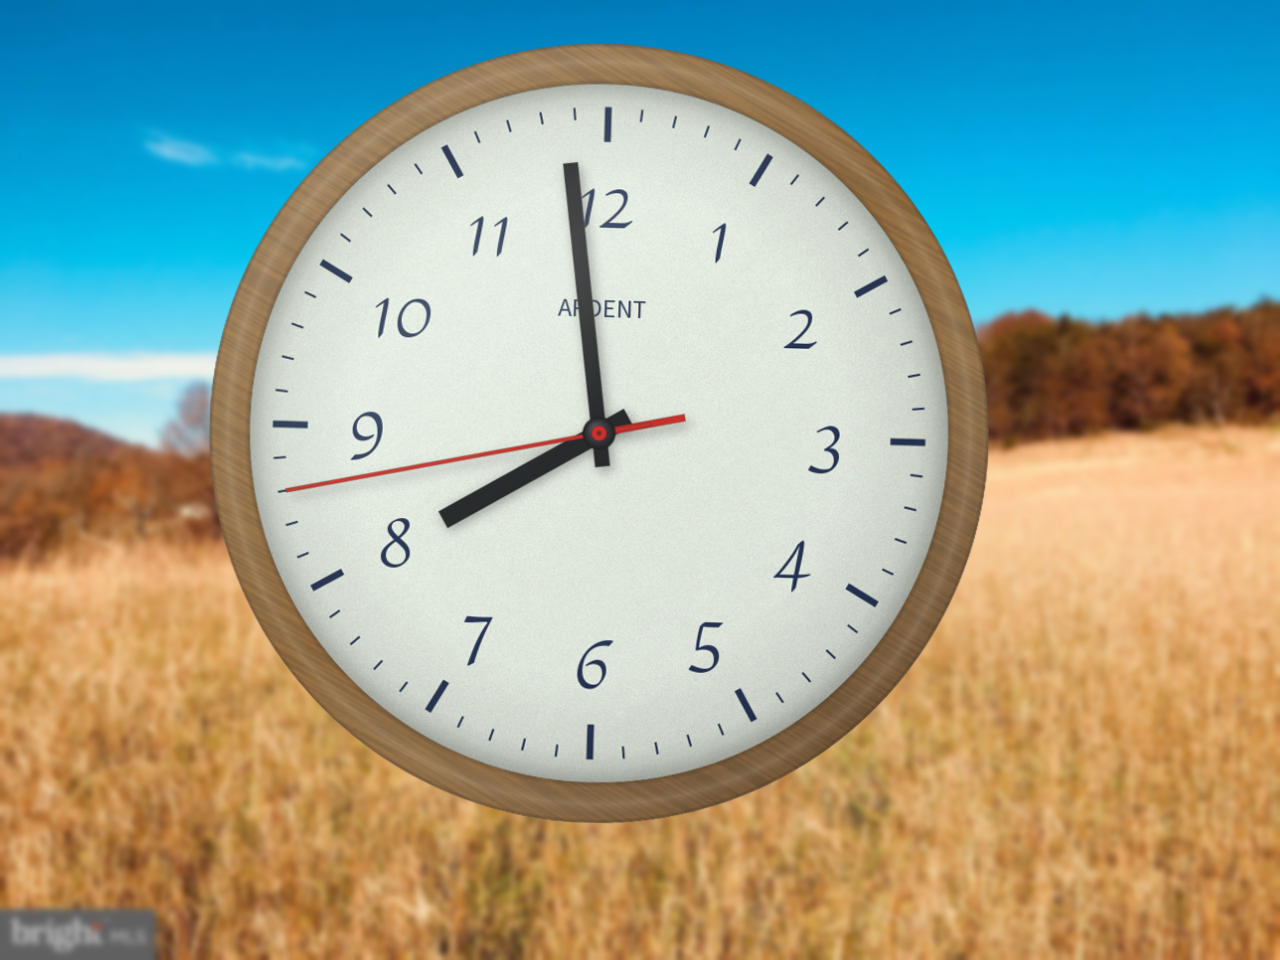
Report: {"hour": 7, "minute": 58, "second": 43}
